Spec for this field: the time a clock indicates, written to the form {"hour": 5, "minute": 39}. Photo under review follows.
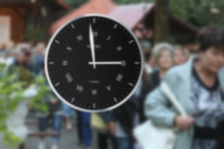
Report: {"hour": 2, "minute": 59}
